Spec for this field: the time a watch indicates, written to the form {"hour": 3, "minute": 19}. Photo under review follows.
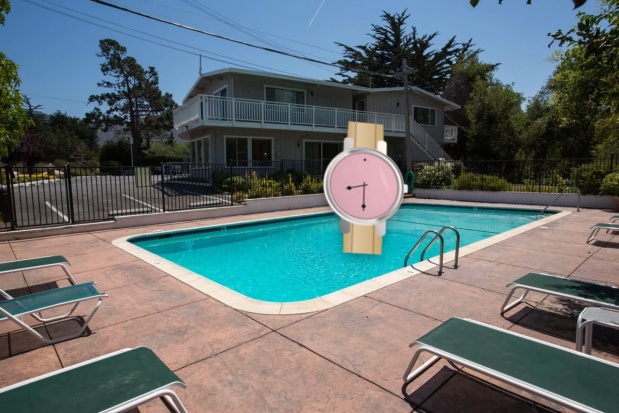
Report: {"hour": 8, "minute": 30}
